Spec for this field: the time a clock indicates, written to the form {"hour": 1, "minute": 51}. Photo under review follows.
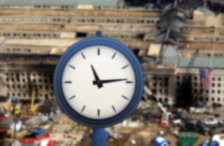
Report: {"hour": 11, "minute": 14}
